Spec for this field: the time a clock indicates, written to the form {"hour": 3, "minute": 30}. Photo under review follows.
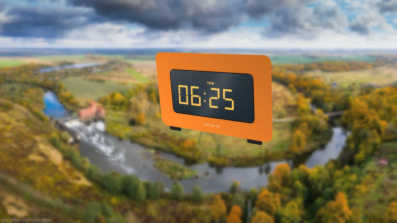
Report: {"hour": 6, "minute": 25}
